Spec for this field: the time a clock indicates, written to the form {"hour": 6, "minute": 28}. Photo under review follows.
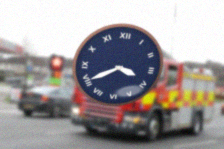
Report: {"hour": 3, "minute": 40}
